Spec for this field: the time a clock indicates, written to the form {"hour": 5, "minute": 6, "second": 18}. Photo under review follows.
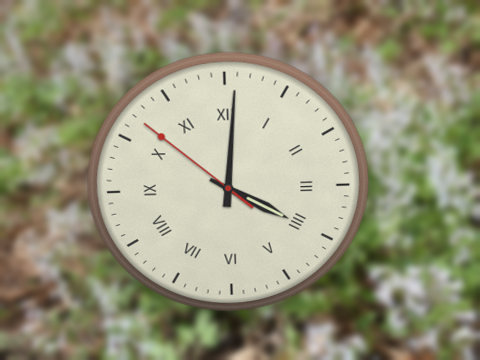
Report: {"hour": 4, "minute": 0, "second": 52}
